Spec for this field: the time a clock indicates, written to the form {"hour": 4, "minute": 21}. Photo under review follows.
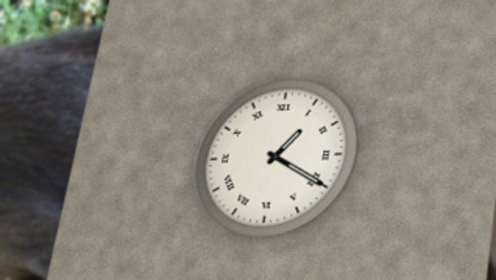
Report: {"hour": 1, "minute": 20}
